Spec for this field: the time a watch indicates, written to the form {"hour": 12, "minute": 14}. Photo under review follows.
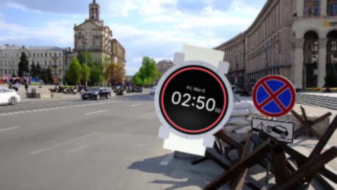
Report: {"hour": 2, "minute": 50}
